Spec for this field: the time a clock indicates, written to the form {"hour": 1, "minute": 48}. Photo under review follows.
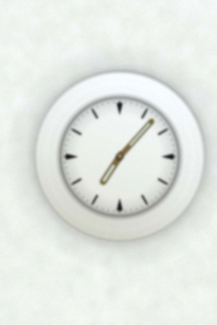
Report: {"hour": 7, "minute": 7}
